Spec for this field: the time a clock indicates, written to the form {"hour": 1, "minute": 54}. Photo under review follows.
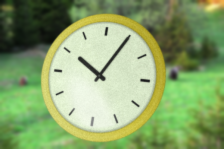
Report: {"hour": 10, "minute": 5}
